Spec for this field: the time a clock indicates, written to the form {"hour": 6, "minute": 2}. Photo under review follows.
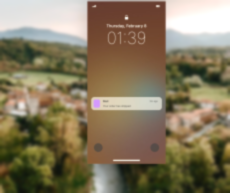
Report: {"hour": 1, "minute": 39}
